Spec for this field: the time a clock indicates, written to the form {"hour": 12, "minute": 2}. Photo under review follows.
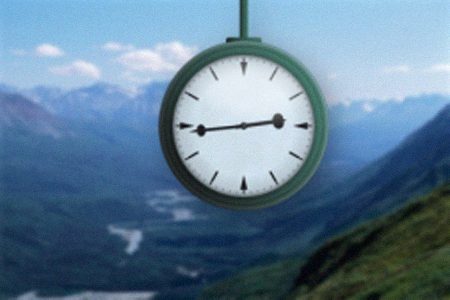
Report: {"hour": 2, "minute": 44}
